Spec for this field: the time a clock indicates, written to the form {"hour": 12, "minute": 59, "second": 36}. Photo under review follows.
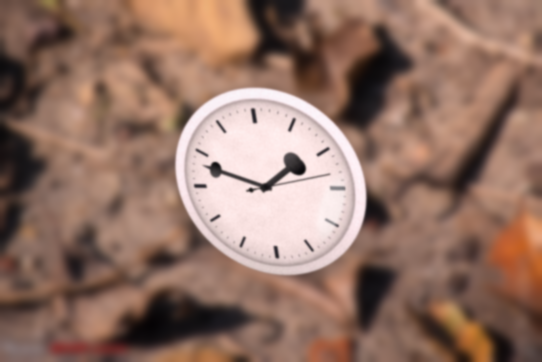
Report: {"hour": 1, "minute": 48, "second": 13}
